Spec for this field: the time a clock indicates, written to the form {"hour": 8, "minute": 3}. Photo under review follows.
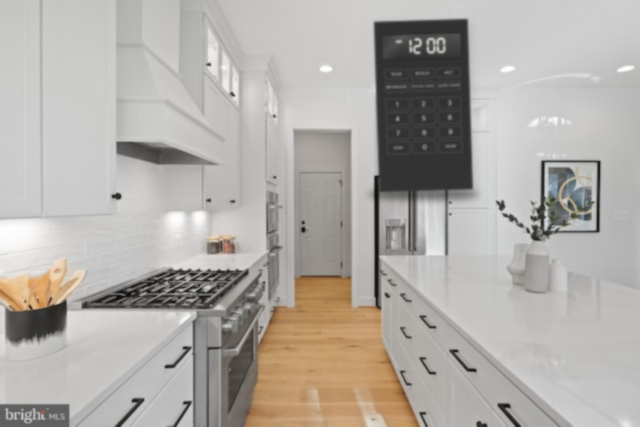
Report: {"hour": 12, "minute": 0}
